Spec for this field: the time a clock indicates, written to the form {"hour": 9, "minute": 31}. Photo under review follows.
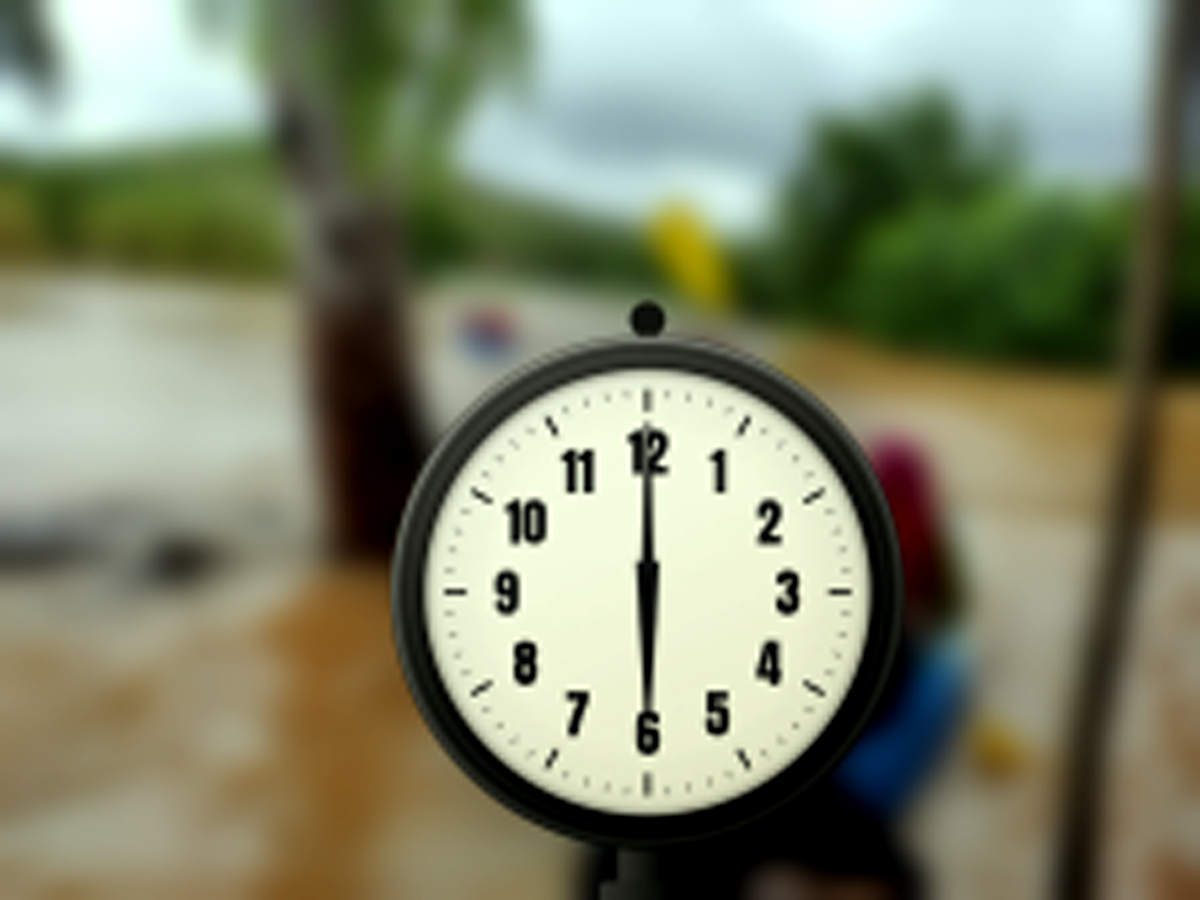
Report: {"hour": 6, "minute": 0}
